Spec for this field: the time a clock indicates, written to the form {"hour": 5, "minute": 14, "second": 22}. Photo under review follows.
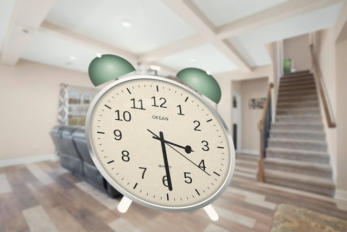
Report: {"hour": 3, "minute": 29, "second": 21}
